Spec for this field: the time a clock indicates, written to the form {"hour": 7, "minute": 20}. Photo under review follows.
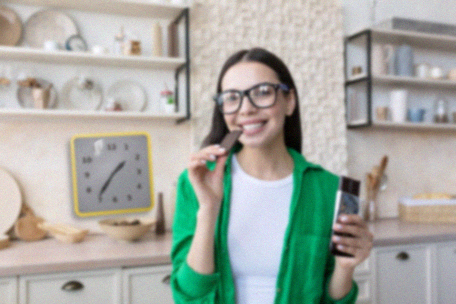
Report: {"hour": 1, "minute": 36}
